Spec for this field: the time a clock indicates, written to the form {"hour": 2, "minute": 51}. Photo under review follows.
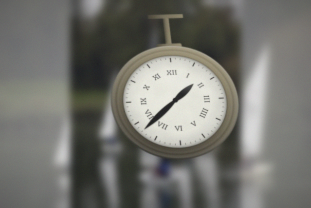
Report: {"hour": 1, "minute": 38}
